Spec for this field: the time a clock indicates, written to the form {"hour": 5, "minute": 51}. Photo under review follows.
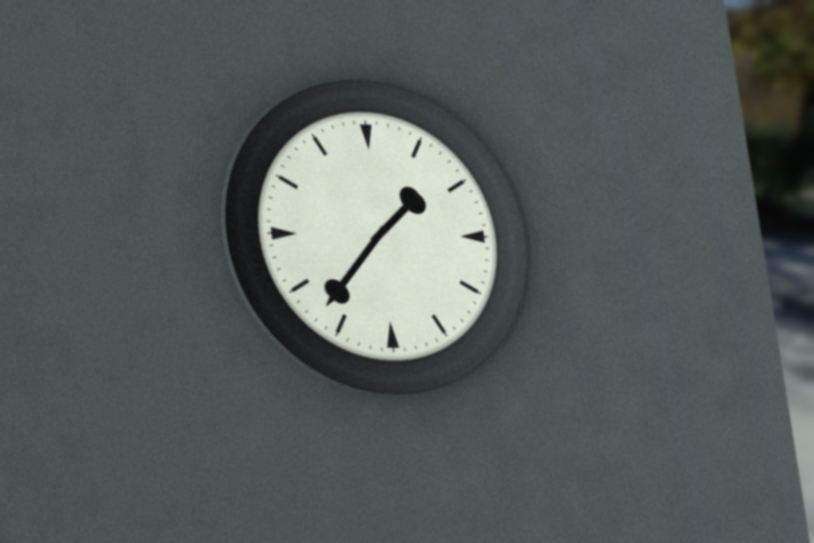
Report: {"hour": 1, "minute": 37}
